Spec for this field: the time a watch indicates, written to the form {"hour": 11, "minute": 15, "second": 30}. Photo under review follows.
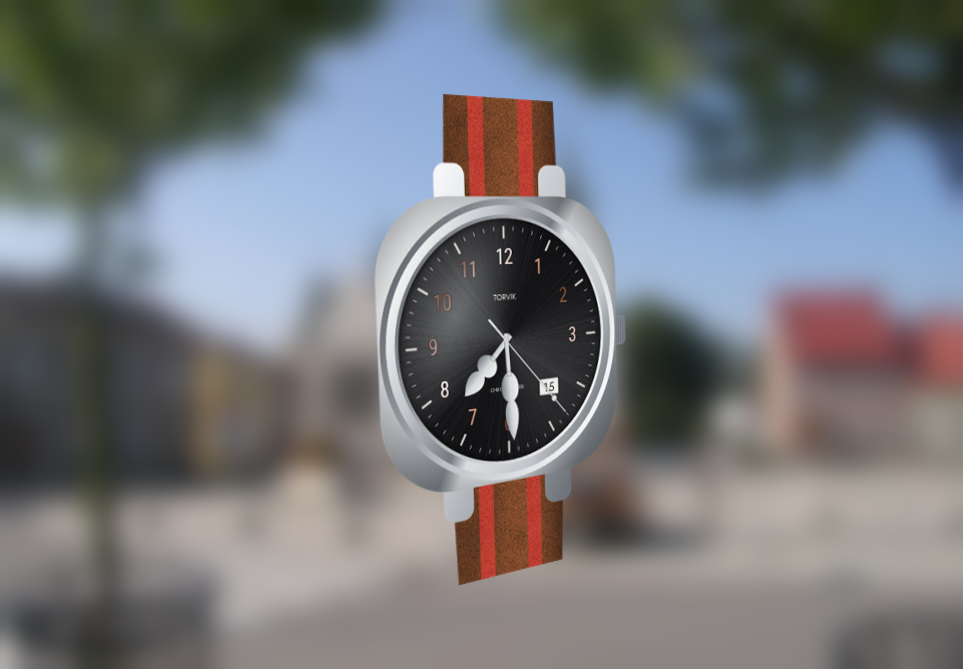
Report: {"hour": 7, "minute": 29, "second": 23}
